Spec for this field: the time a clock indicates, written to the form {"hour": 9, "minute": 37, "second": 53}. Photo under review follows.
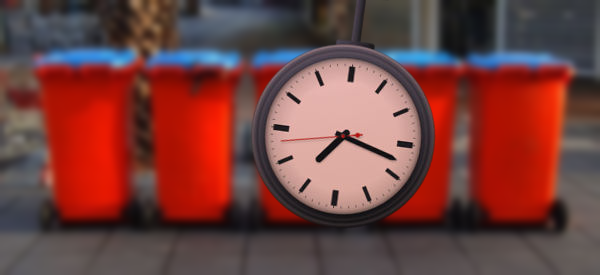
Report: {"hour": 7, "minute": 17, "second": 43}
